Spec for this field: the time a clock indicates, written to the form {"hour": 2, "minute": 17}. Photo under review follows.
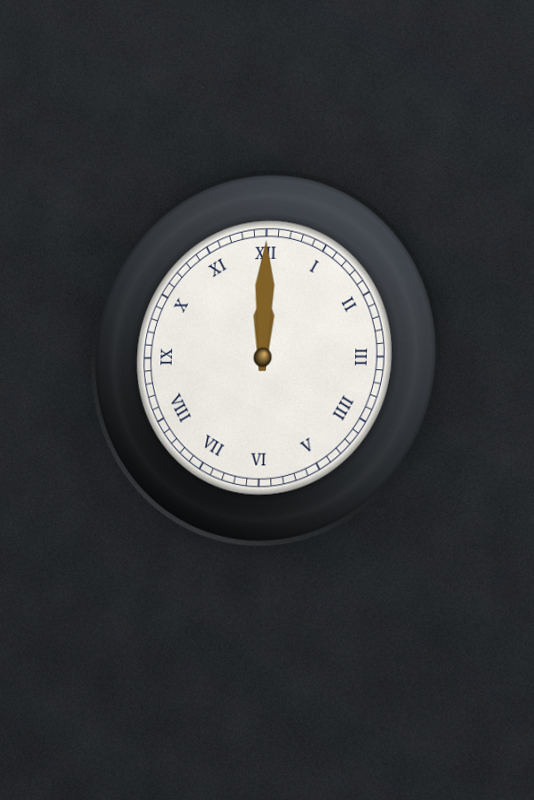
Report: {"hour": 12, "minute": 0}
